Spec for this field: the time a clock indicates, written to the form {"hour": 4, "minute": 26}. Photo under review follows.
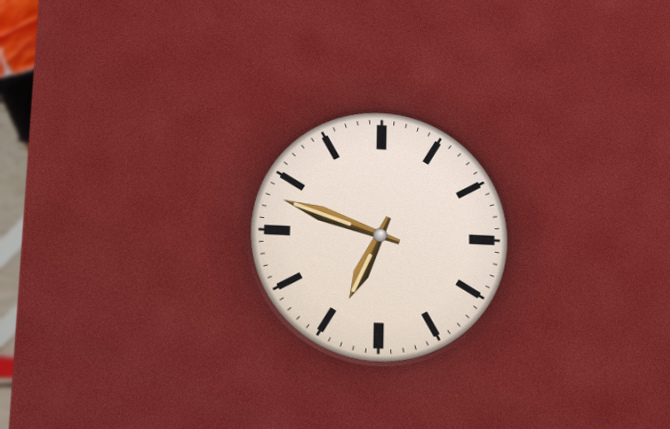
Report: {"hour": 6, "minute": 48}
